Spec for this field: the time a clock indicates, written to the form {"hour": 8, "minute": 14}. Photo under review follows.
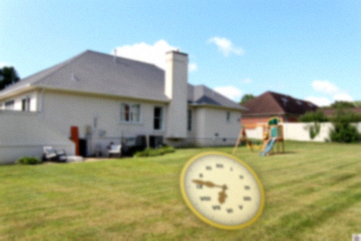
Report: {"hour": 6, "minute": 47}
